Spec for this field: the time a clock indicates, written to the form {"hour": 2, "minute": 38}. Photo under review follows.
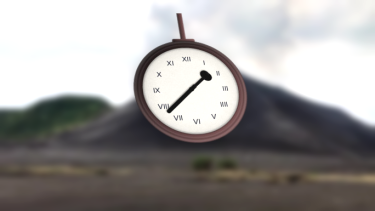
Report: {"hour": 1, "minute": 38}
